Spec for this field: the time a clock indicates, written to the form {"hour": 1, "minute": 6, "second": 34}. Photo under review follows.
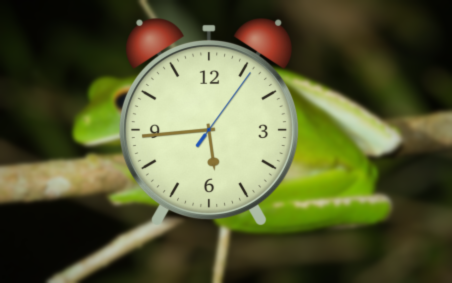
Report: {"hour": 5, "minute": 44, "second": 6}
